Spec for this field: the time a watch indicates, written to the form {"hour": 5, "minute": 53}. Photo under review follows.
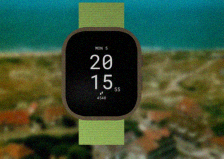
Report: {"hour": 20, "minute": 15}
